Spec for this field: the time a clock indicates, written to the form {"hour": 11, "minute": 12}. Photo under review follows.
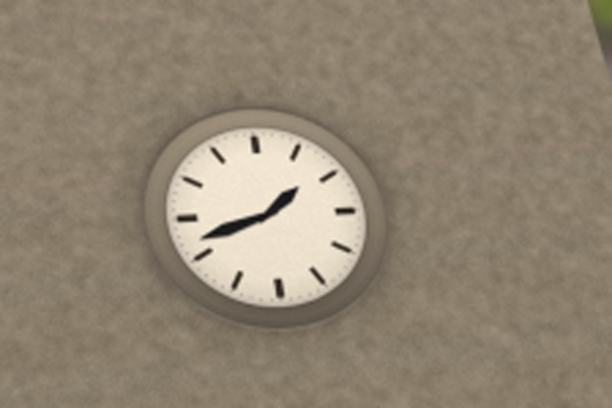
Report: {"hour": 1, "minute": 42}
